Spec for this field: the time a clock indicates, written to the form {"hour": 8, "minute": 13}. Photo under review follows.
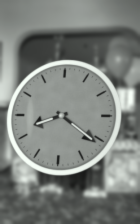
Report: {"hour": 8, "minute": 21}
